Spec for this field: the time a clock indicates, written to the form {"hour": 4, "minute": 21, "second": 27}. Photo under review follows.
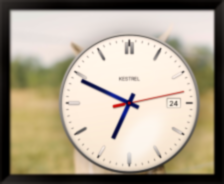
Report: {"hour": 6, "minute": 49, "second": 13}
